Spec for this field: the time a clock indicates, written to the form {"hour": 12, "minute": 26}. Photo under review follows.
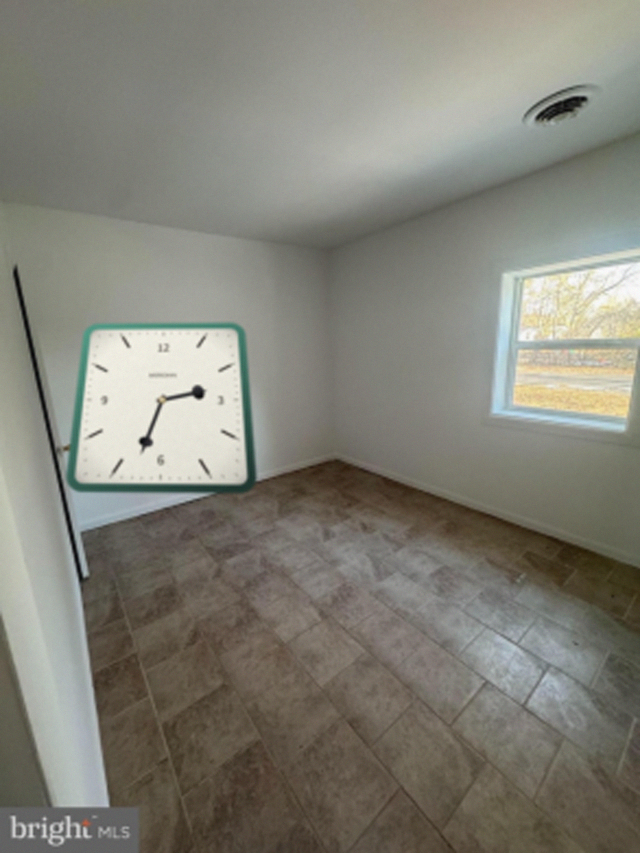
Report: {"hour": 2, "minute": 33}
